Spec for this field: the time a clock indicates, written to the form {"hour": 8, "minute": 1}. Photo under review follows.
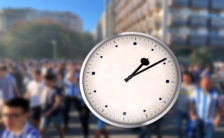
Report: {"hour": 1, "minute": 9}
